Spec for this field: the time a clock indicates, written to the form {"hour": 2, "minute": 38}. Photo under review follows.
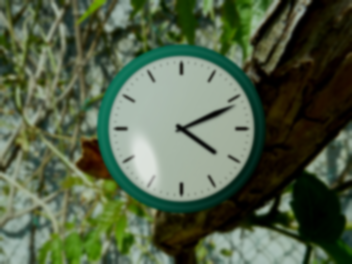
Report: {"hour": 4, "minute": 11}
